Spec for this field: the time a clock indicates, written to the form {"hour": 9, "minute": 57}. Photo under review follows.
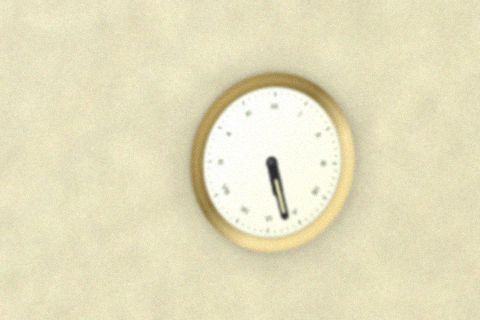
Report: {"hour": 5, "minute": 27}
